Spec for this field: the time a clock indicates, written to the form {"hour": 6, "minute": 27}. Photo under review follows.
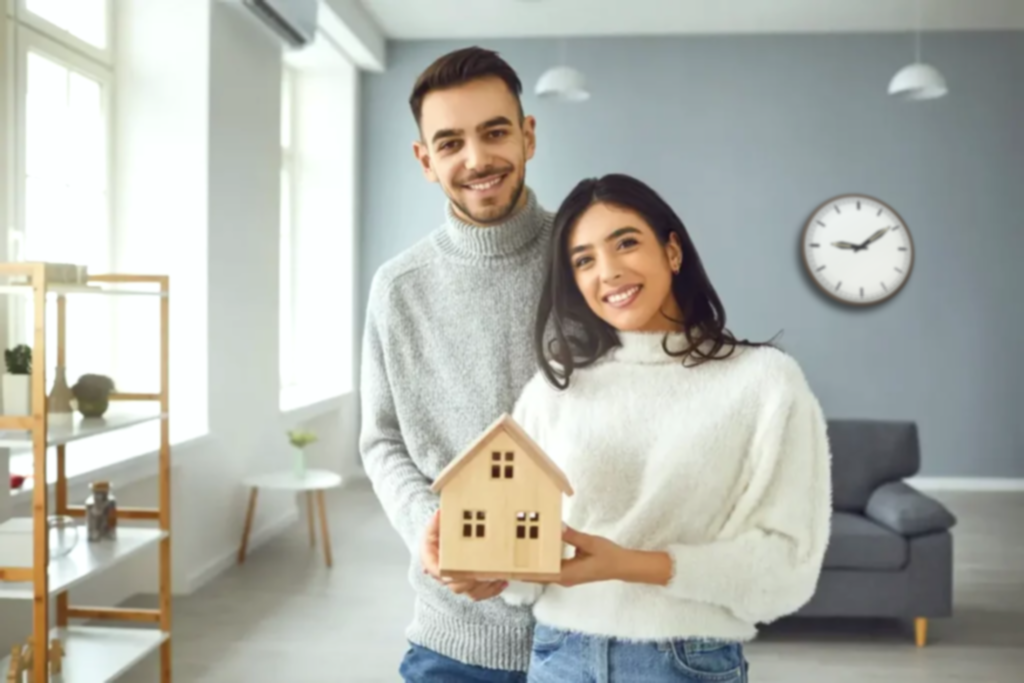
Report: {"hour": 9, "minute": 9}
